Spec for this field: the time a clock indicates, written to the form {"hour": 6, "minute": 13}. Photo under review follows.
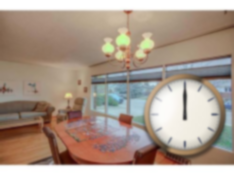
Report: {"hour": 12, "minute": 0}
